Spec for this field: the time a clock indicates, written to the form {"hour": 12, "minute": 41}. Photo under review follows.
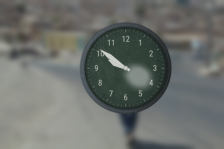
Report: {"hour": 9, "minute": 51}
